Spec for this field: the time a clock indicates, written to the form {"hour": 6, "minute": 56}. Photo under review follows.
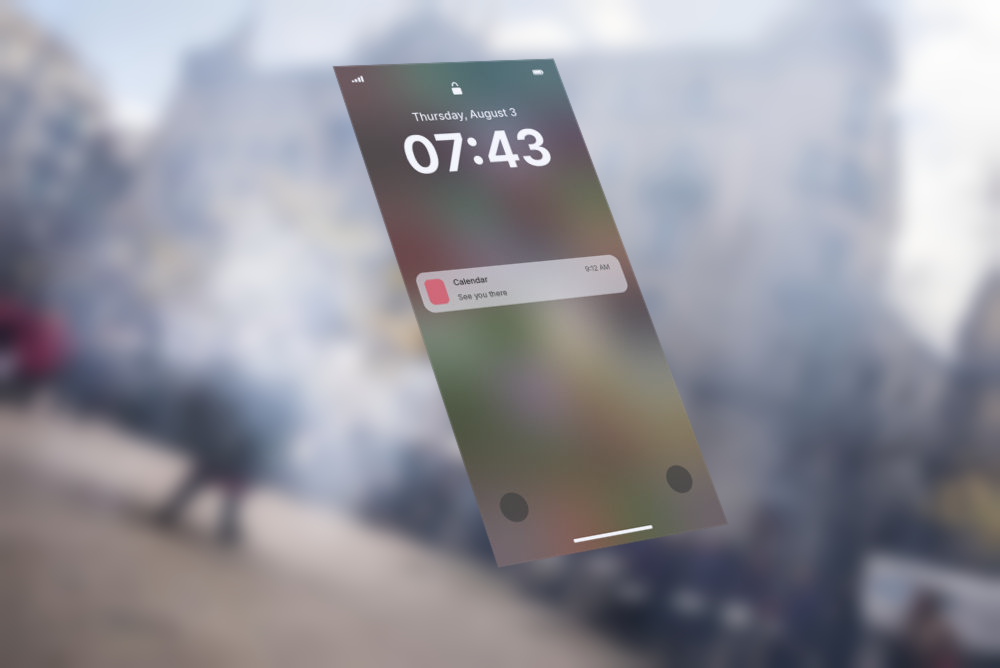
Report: {"hour": 7, "minute": 43}
